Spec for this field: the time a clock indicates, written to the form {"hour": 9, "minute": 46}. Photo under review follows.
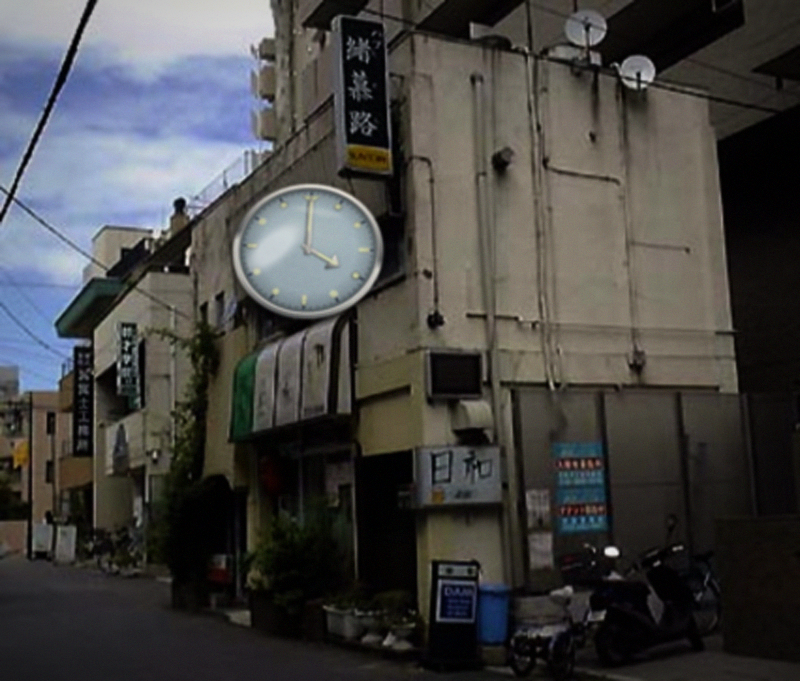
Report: {"hour": 4, "minute": 0}
